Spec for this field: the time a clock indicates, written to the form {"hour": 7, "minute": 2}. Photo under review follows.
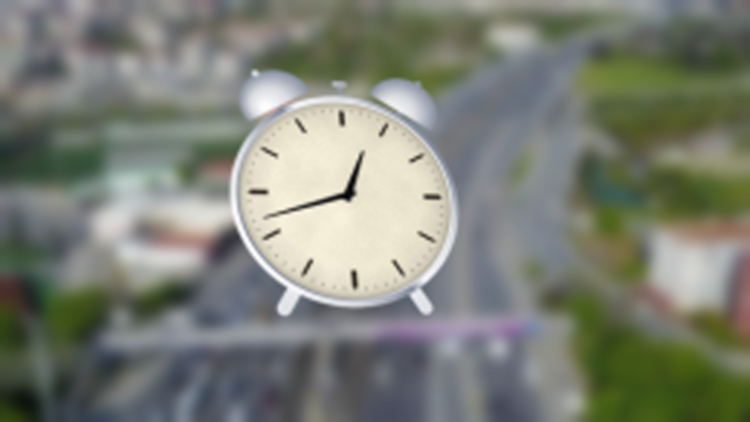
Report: {"hour": 12, "minute": 42}
